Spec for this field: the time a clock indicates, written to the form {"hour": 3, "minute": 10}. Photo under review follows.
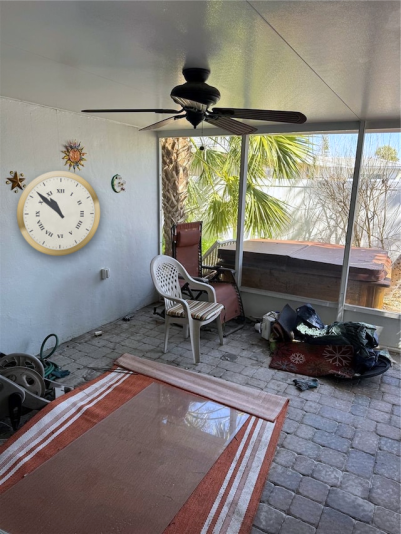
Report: {"hour": 10, "minute": 52}
